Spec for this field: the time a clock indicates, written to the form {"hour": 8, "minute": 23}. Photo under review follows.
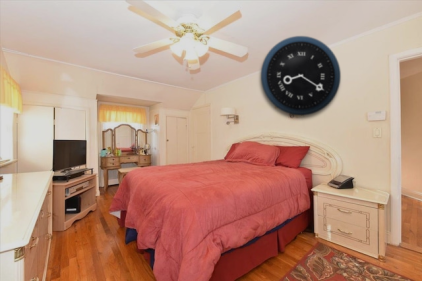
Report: {"hour": 8, "minute": 20}
